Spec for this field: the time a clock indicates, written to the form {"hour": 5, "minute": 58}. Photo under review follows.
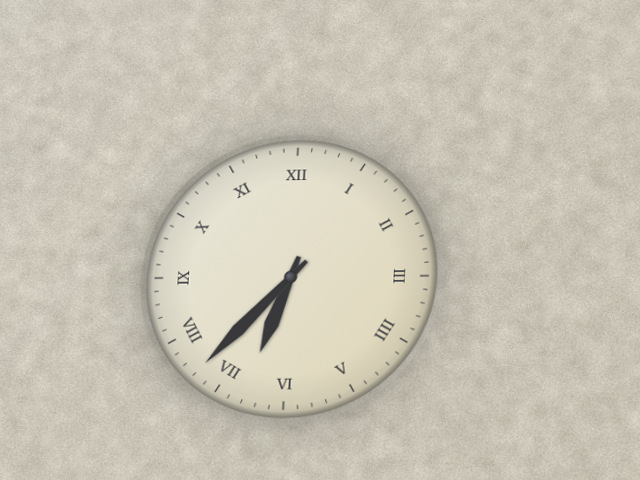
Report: {"hour": 6, "minute": 37}
